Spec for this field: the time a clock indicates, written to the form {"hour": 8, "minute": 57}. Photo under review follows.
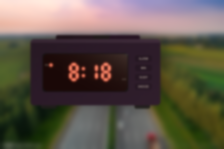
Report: {"hour": 8, "minute": 18}
